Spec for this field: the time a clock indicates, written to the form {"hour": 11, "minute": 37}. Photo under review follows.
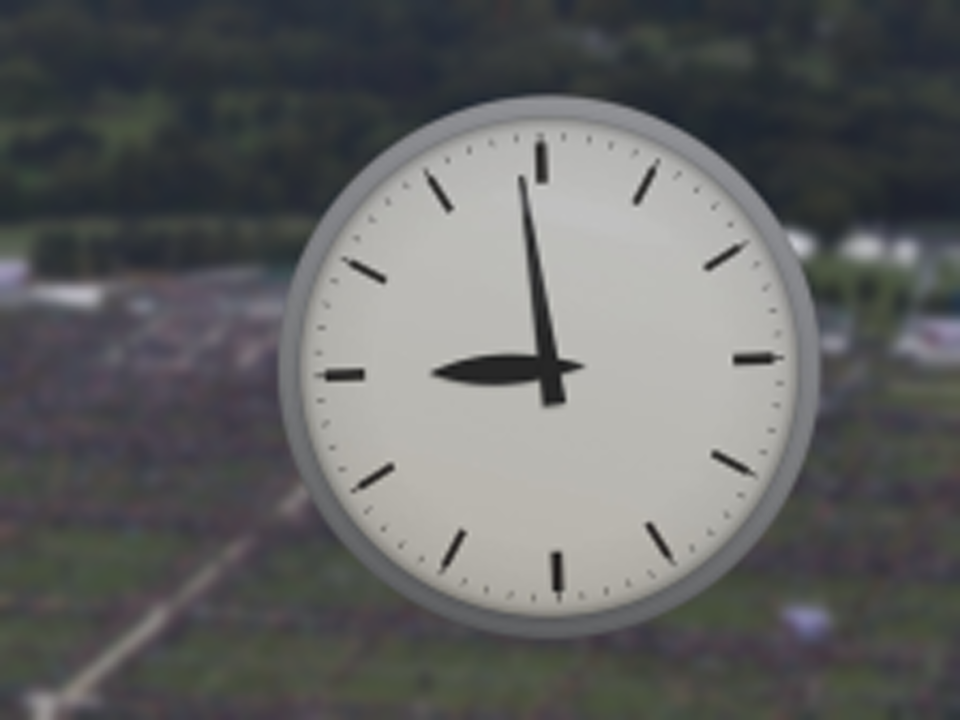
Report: {"hour": 8, "minute": 59}
